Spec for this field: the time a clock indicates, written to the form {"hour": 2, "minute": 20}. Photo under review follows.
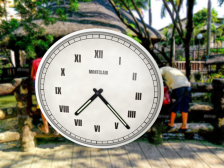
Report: {"hour": 7, "minute": 23}
